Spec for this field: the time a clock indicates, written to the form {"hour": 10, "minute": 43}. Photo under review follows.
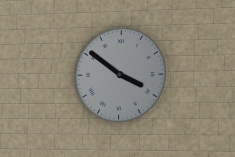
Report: {"hour": 3, "minute": 51}
